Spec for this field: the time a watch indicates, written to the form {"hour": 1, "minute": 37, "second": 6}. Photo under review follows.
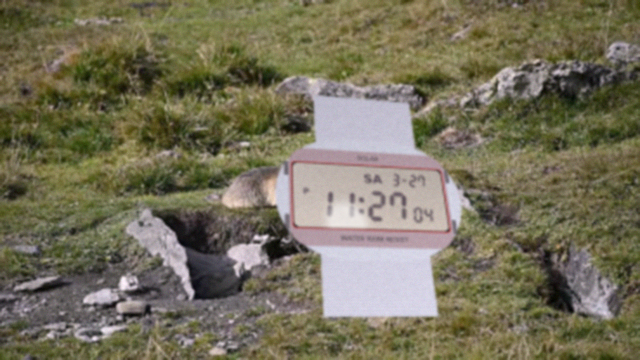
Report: {"hour": 11, "minute": 27, "second": 4}
